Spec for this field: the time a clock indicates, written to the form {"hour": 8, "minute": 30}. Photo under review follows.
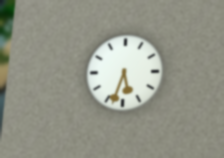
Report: {"hour": 5, "minute": 33}
